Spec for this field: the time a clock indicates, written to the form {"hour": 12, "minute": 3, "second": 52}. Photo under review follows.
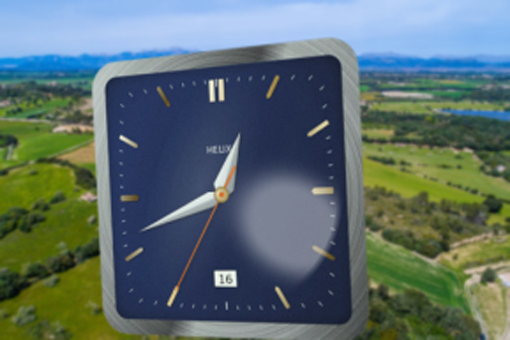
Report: {"hour": 12, "minute": 41, "second": 35}
